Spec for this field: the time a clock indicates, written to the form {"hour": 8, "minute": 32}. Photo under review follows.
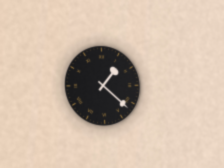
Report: {"hour": 1, "minute": 22}
